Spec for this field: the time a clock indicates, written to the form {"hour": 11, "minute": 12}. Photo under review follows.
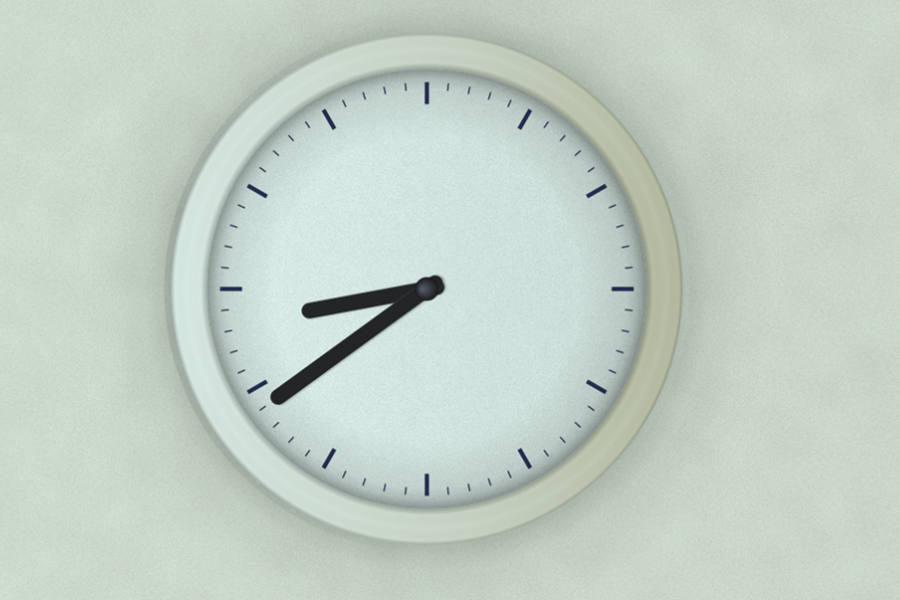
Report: {"hour": 8, "minute": 39}
